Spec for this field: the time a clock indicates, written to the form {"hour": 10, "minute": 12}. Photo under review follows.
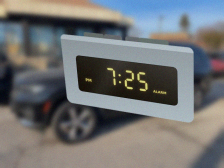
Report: {"hour": 7, "minute": 25}
